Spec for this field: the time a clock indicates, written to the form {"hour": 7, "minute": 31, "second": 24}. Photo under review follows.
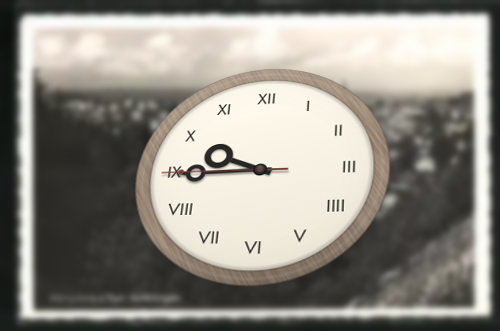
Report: {"hour": 9, "minute": 44, "second": 45}
